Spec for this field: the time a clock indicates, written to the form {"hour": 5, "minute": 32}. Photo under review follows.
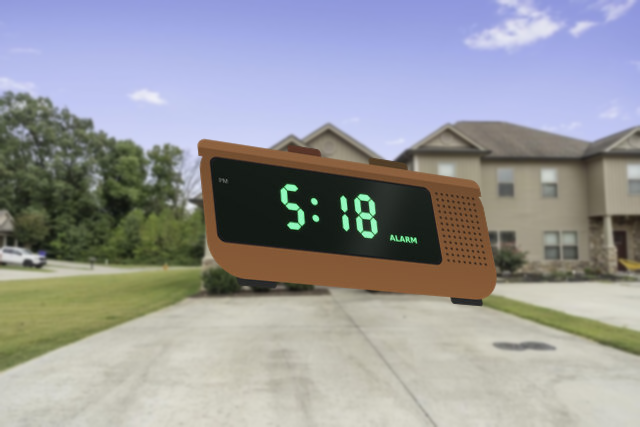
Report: {"hour": 5, "minute": 18}
